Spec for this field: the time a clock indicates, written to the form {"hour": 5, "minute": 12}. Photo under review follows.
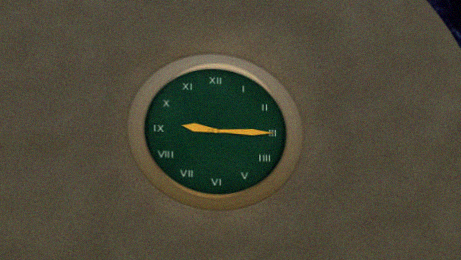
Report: {"hour": 9, "minute": 15}
